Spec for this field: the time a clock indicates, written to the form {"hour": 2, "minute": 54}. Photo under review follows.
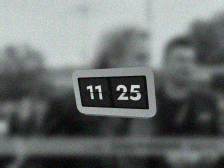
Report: {"hour": 11, "minute": 25}
